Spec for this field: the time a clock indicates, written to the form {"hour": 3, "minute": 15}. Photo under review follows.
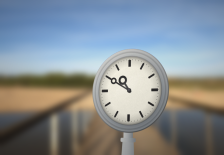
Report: {"hour": 10, "minute": 50}
